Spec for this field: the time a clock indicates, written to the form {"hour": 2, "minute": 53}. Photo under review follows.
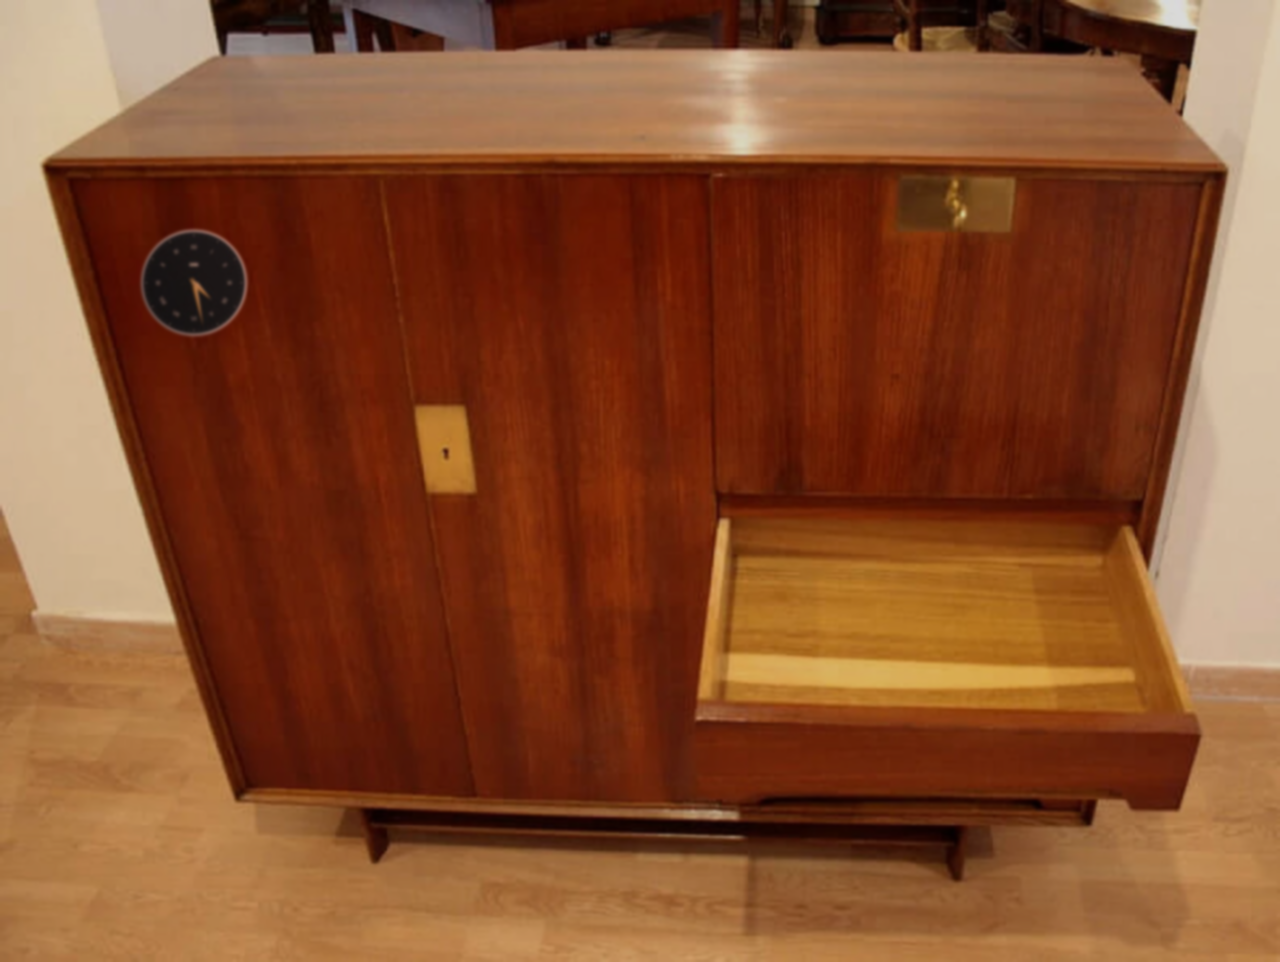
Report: {"hour": 4, "minute": 28}
